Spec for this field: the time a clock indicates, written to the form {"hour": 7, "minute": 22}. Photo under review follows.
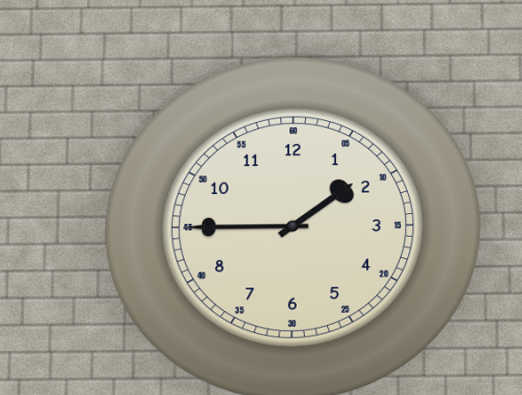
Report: {"hour": 1, "minute": 45}
